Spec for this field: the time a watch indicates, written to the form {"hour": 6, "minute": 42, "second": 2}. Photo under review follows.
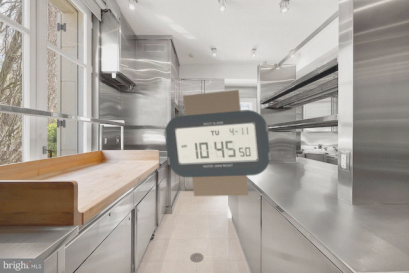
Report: {"hour": 10, "minute": 45, "second": 50}
